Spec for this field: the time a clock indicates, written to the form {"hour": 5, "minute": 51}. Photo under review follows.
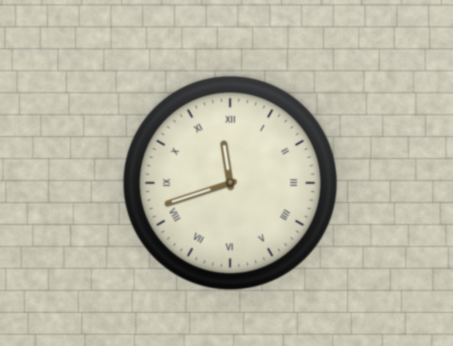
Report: {"hour": 11, "minute": 42}
